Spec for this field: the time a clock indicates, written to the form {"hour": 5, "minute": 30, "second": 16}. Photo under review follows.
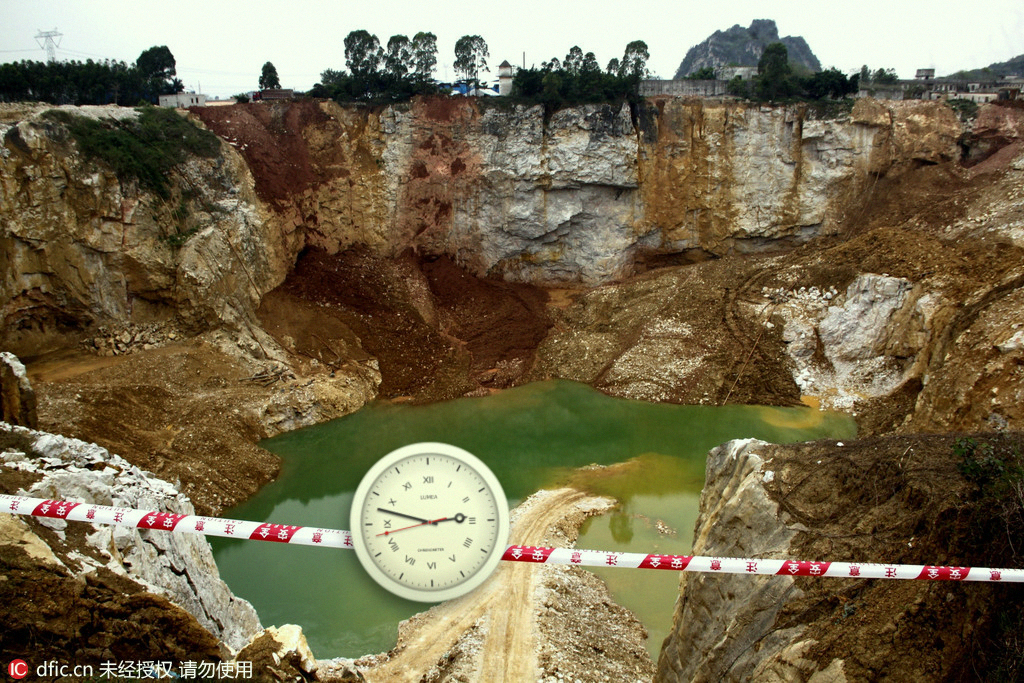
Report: {"hour": 2, "minute": 47, "second": 43}
